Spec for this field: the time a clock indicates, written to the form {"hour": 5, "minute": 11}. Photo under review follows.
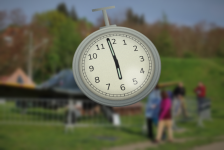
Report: {"hour": 5, "minute": 59}
